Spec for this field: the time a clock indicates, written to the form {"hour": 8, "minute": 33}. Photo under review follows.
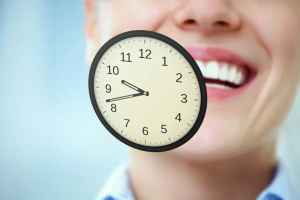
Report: {"hour": 9, "minute": 42}
